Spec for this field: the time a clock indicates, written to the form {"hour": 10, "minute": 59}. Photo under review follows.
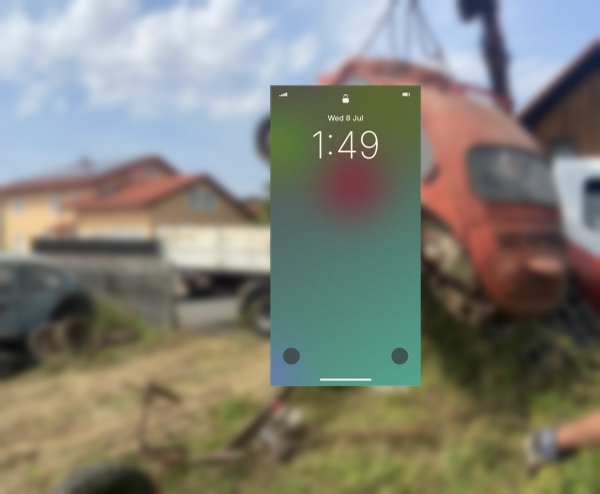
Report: {"hour": 1, "minute": 49}
